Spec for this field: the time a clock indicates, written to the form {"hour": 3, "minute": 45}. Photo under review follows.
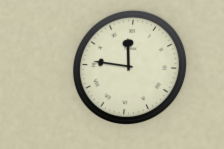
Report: {"hour": 11, "minute": 46}
